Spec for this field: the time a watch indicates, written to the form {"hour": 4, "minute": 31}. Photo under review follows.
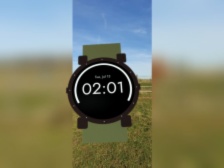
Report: {"hour": 2, "minute": 1}
